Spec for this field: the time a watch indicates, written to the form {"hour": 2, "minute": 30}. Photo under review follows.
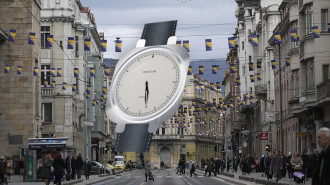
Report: {"hour": 5, "minute": 28}
